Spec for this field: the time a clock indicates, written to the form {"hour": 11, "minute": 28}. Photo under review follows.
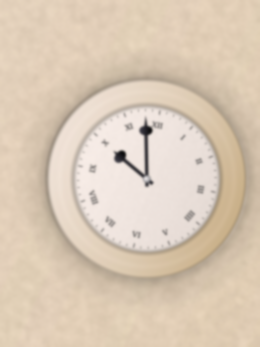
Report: {"hour": 9, "minute": 58}
